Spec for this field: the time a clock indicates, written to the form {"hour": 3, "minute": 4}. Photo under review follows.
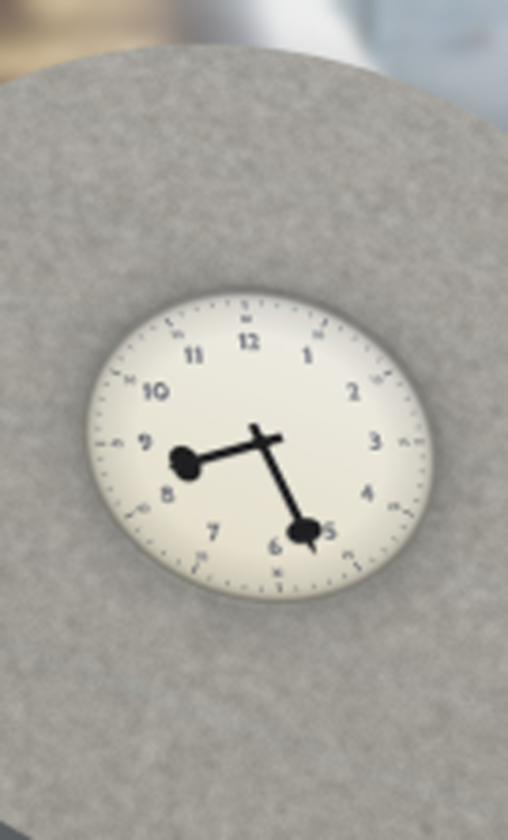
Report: {"hour": 8, "minute": 27}
